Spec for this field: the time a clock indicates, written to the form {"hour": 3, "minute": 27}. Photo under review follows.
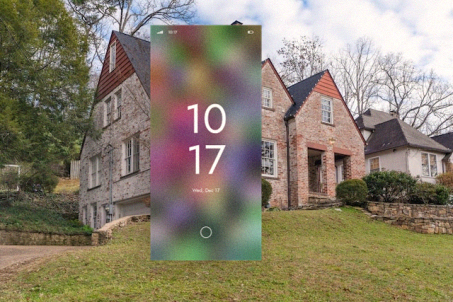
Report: {"hour": 10, "minute": 17}
